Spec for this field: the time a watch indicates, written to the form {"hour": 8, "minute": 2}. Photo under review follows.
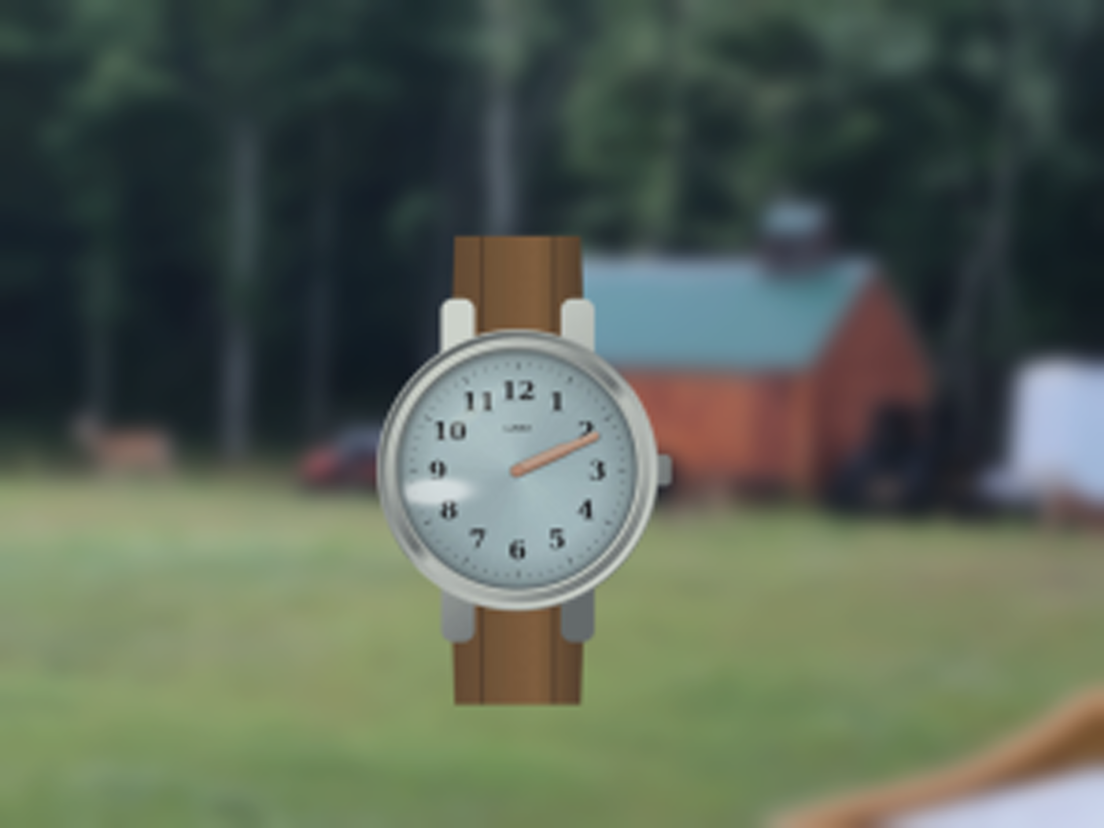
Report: {"hour": 2, "minute": 11}
